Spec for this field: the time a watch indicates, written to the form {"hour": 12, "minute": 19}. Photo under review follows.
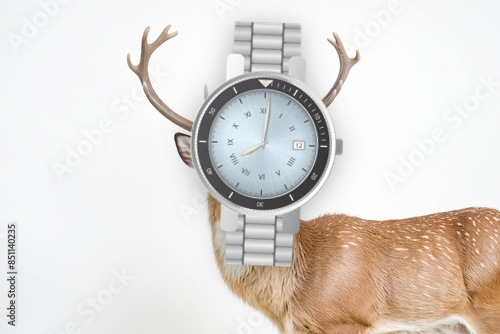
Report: {"hour": 8, "minute": 1}
